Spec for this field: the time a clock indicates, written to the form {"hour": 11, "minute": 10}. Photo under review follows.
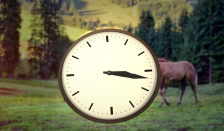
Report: {"hour": 3, "minute": 17}
